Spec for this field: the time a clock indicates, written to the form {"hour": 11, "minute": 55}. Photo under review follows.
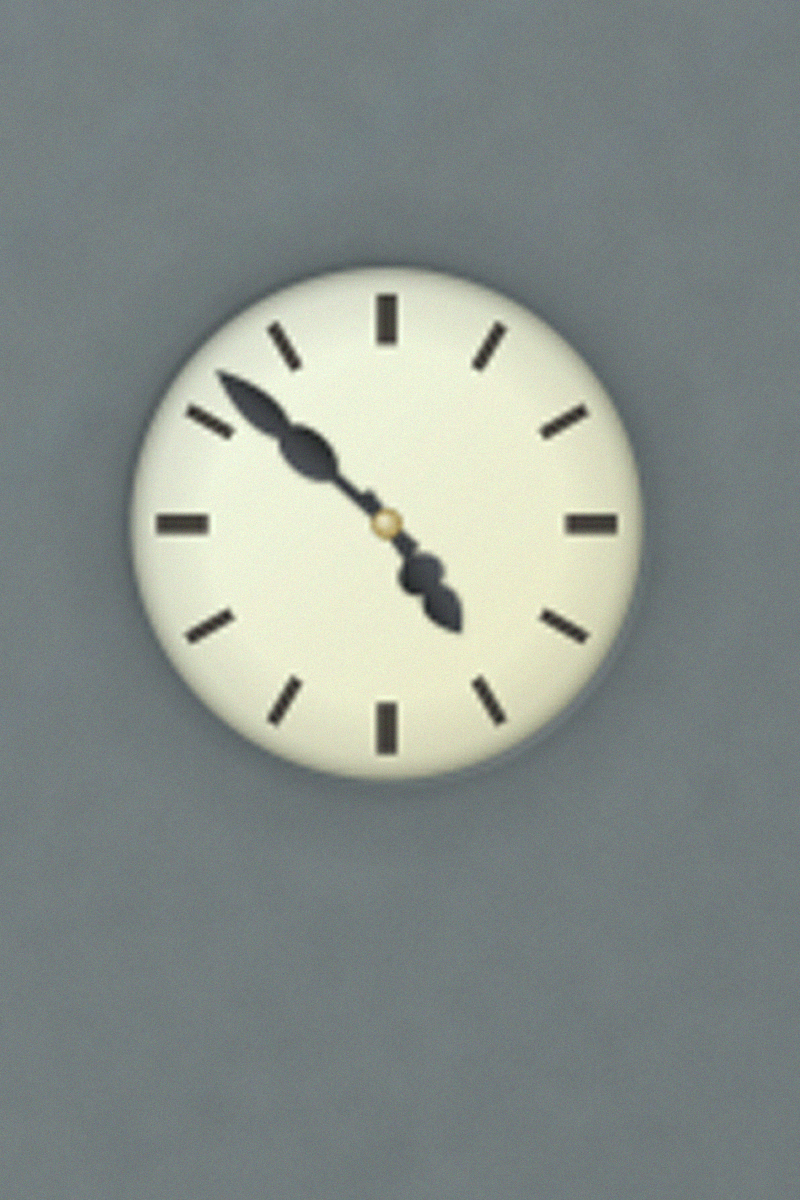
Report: {"hour": 4, "minute": 52}
